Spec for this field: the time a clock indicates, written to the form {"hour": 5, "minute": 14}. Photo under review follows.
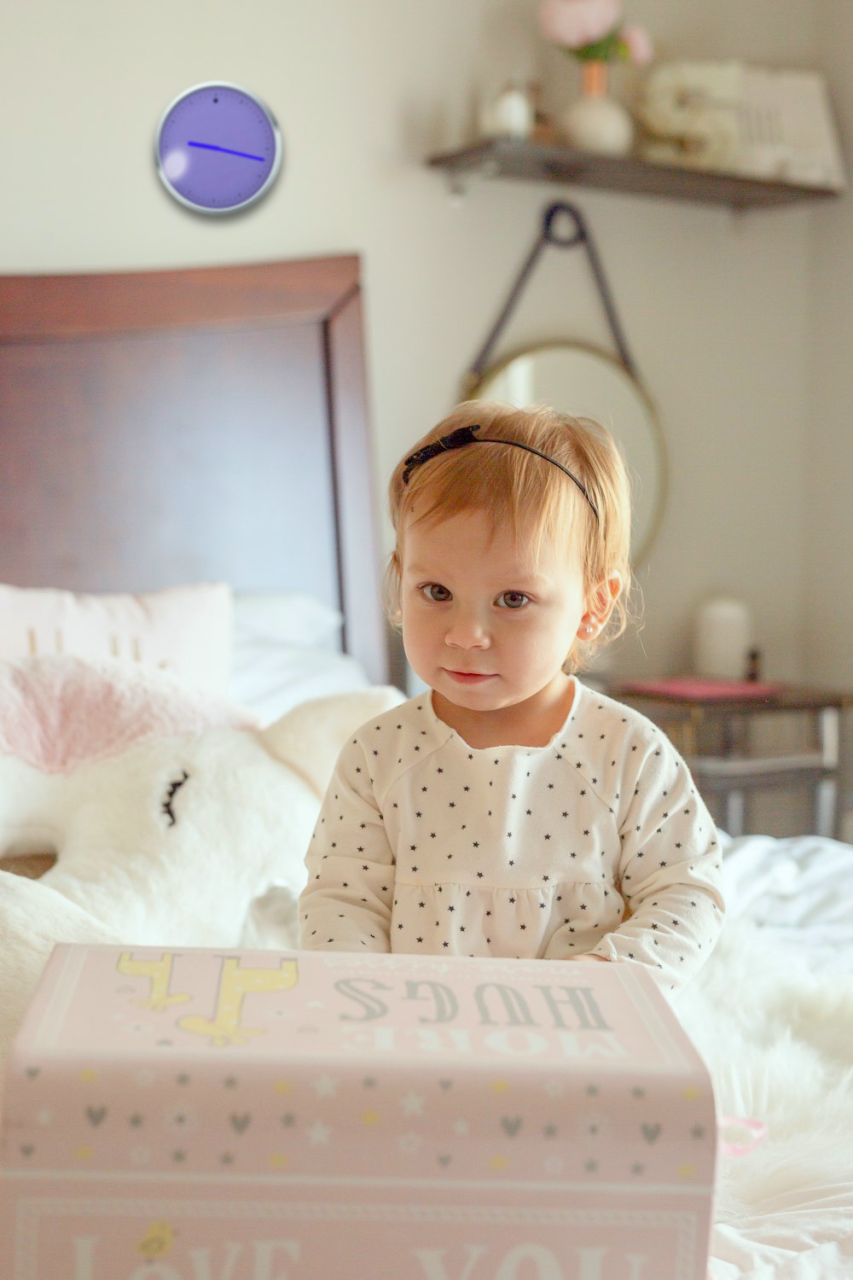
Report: {"hour": 9, "minute": 17}
